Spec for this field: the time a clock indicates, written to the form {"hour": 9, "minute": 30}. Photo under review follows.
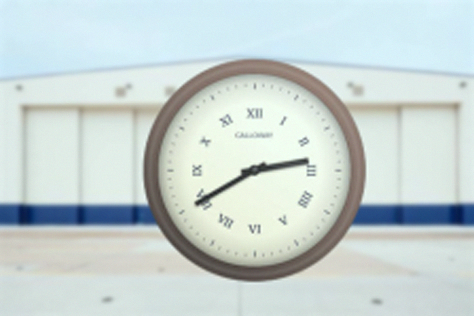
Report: {"hour": 2, "minute": 40}
